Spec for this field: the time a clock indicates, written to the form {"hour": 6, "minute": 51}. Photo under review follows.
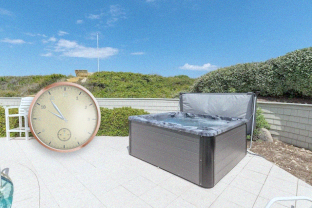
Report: {"hour": 9, "minute": 54}
